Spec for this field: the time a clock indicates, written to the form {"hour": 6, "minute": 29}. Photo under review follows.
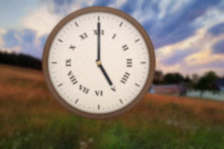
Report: {"hour": 5, "minute": 0}
